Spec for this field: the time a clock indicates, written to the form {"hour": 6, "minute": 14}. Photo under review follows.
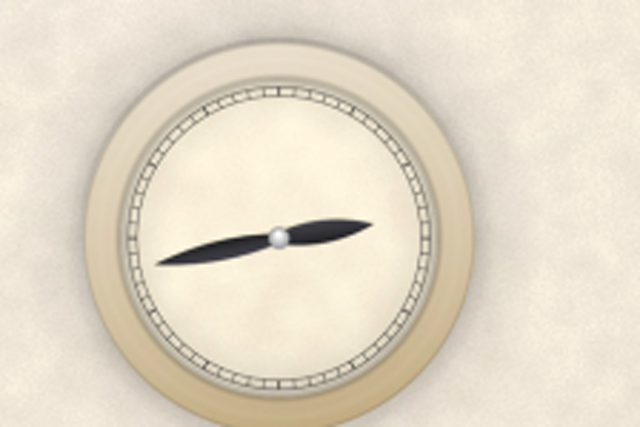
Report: {"hour": 2, "minute": 43}
